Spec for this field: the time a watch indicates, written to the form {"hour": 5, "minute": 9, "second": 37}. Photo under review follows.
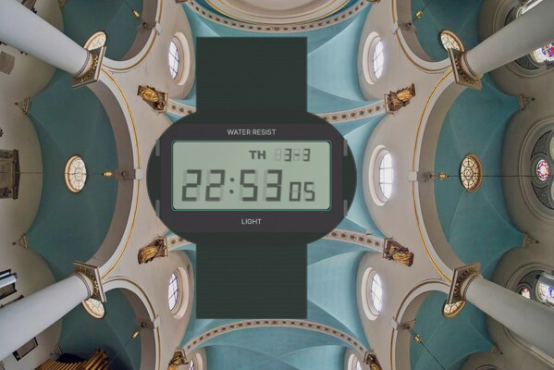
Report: {"hour": 22, "minute": 53, "second": 5}
